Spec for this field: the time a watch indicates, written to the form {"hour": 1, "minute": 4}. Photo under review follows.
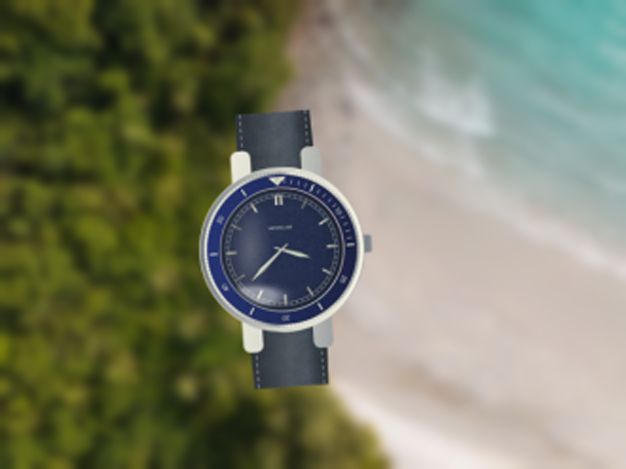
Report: {"hour": 3, "minute": 38}
